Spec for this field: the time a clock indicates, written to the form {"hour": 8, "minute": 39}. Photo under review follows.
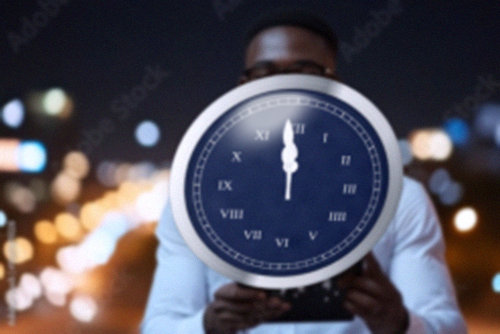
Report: {"hour": 11, "minute": 59}
